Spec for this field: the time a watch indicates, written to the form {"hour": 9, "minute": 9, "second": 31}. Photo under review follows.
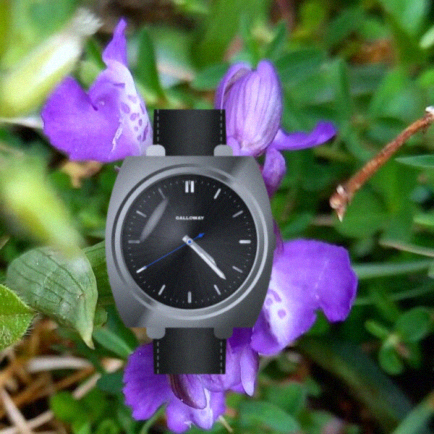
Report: {"hour": 4, "minute": 22, "second": 40}
